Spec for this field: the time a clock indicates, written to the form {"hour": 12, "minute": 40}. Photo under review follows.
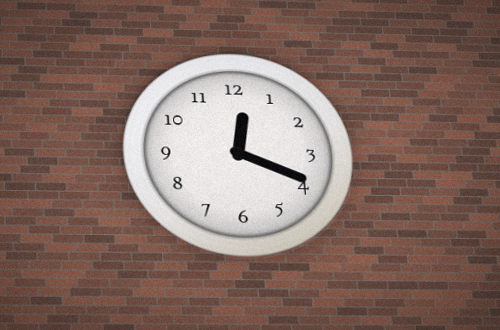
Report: {"hour": 12, "minute": 19}
